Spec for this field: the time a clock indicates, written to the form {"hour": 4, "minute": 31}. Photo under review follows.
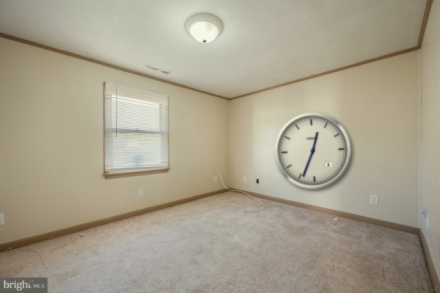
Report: {"hour": 12, "minute": 34}
